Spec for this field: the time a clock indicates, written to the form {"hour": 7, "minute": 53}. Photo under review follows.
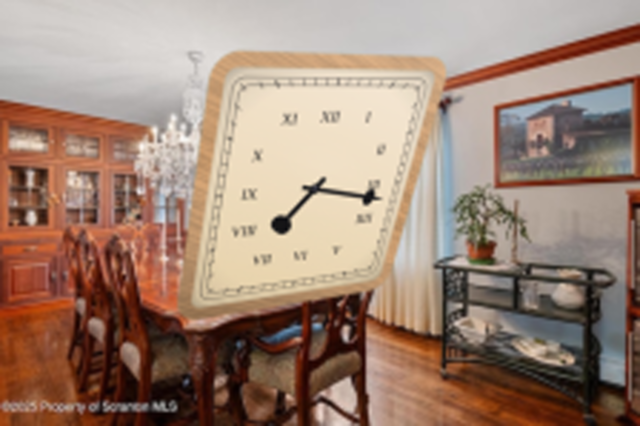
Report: {"hour": 7, "minute": 17}
